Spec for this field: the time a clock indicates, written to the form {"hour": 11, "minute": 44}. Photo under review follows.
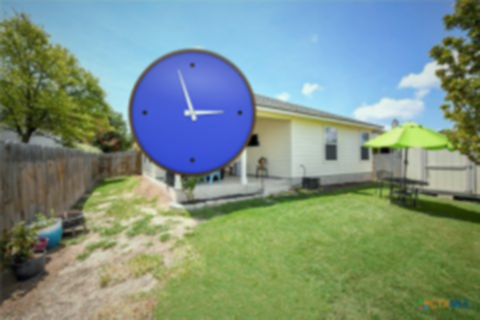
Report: {"hour": 2, "minute": 57}
